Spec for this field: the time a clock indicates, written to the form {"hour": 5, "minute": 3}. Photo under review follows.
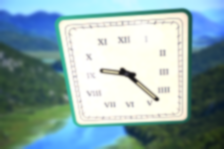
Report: {"hour": 9, "minute": 23}
